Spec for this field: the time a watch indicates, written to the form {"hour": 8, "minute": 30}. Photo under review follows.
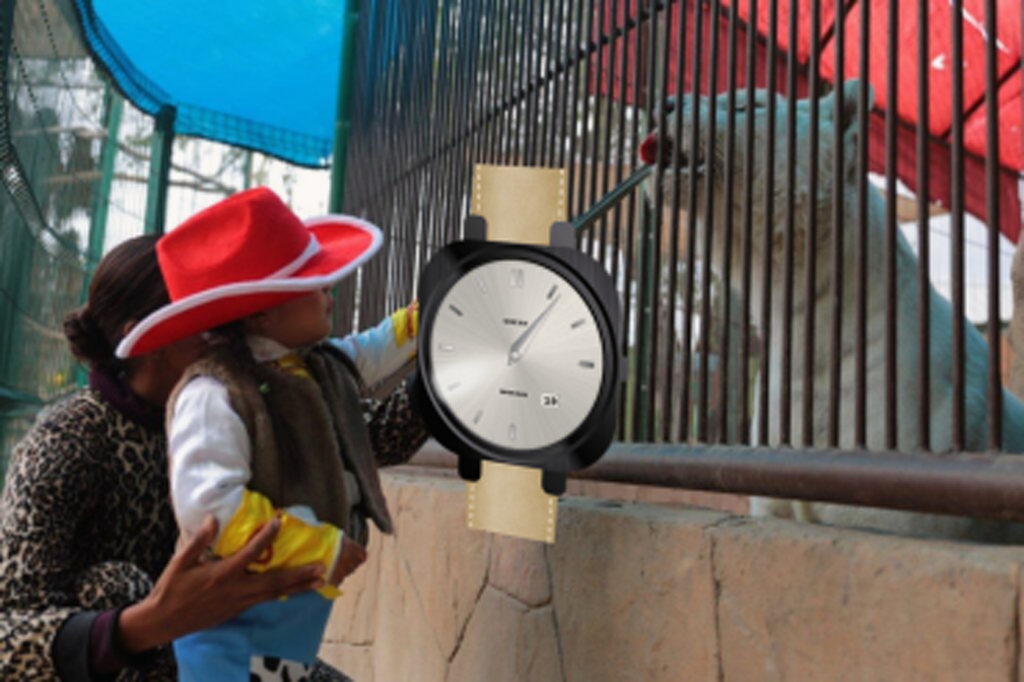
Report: {"hour": 1, "minute": 6}
